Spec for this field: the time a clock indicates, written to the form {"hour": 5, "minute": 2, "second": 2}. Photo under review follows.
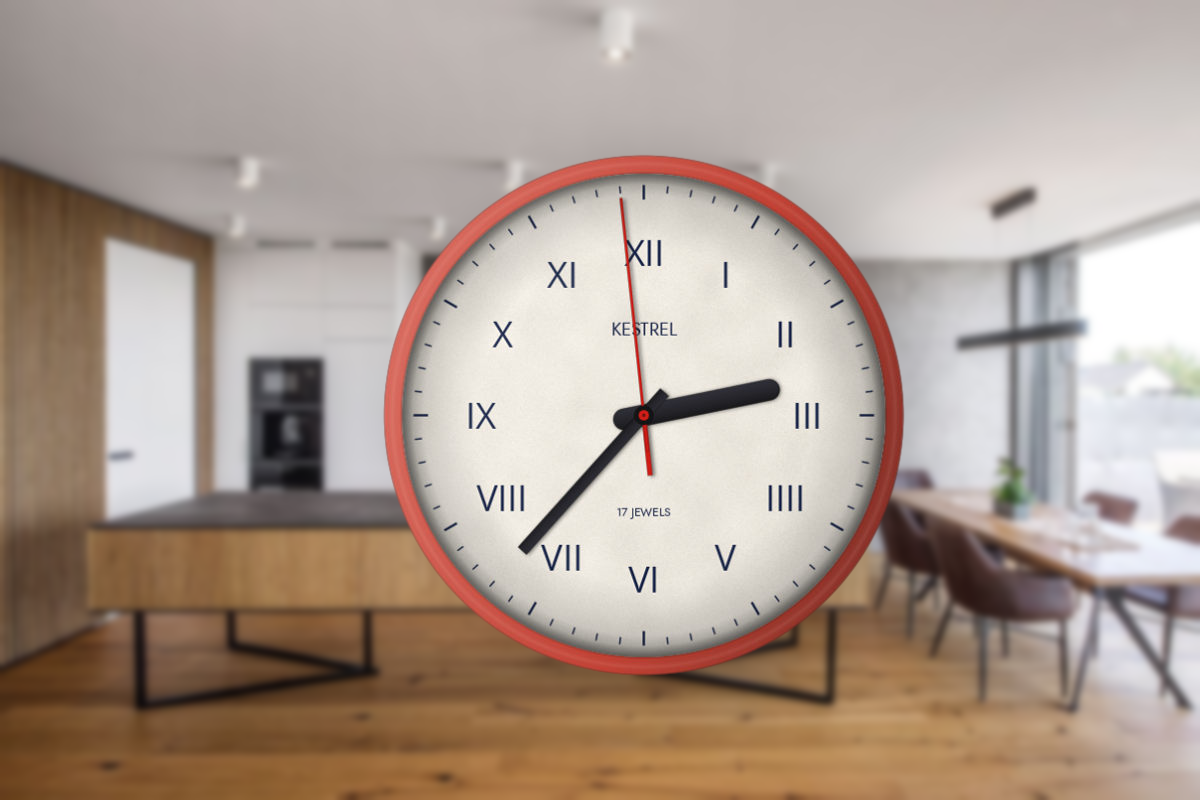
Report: {"hour": 2, "minute": 36, "second": 59}
